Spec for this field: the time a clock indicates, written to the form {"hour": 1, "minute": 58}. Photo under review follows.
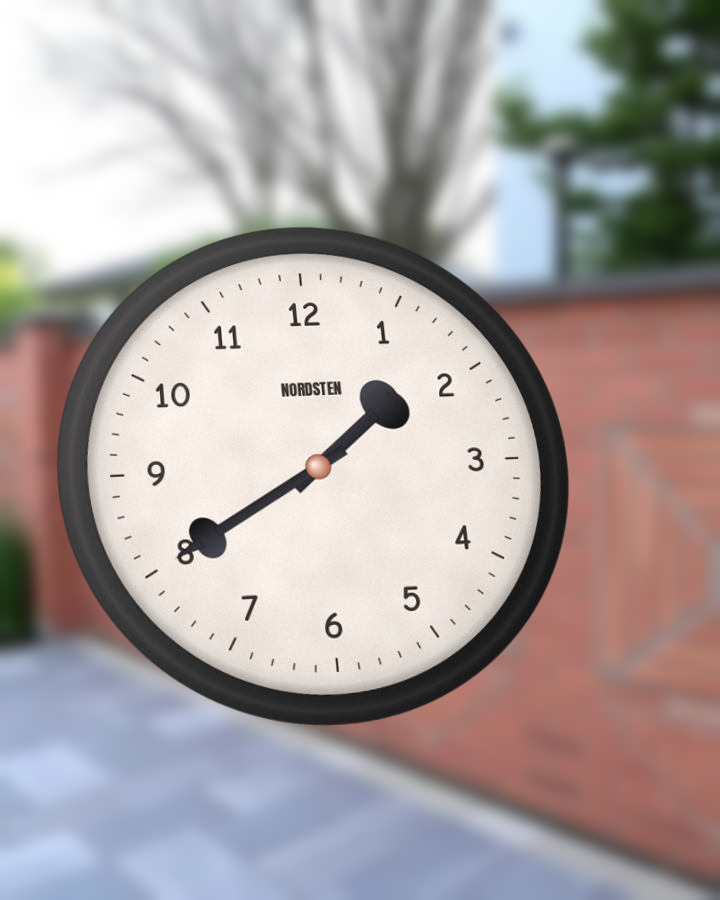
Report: {"hour": 1, "minute": 40}
